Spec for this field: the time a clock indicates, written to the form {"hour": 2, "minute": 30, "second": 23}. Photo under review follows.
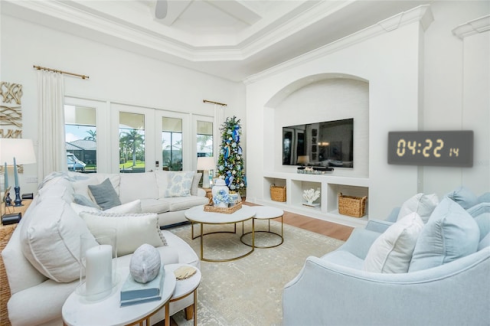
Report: {"hour": 4, "minute": 22, "second": 14}
